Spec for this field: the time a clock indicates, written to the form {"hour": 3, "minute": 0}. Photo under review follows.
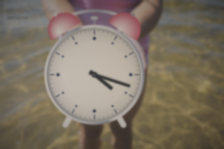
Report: {"hour": 4, "minute": 18}
